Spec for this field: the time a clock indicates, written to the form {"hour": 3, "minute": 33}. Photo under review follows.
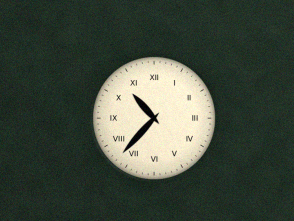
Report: {"hour": 10, "minute": 37}
